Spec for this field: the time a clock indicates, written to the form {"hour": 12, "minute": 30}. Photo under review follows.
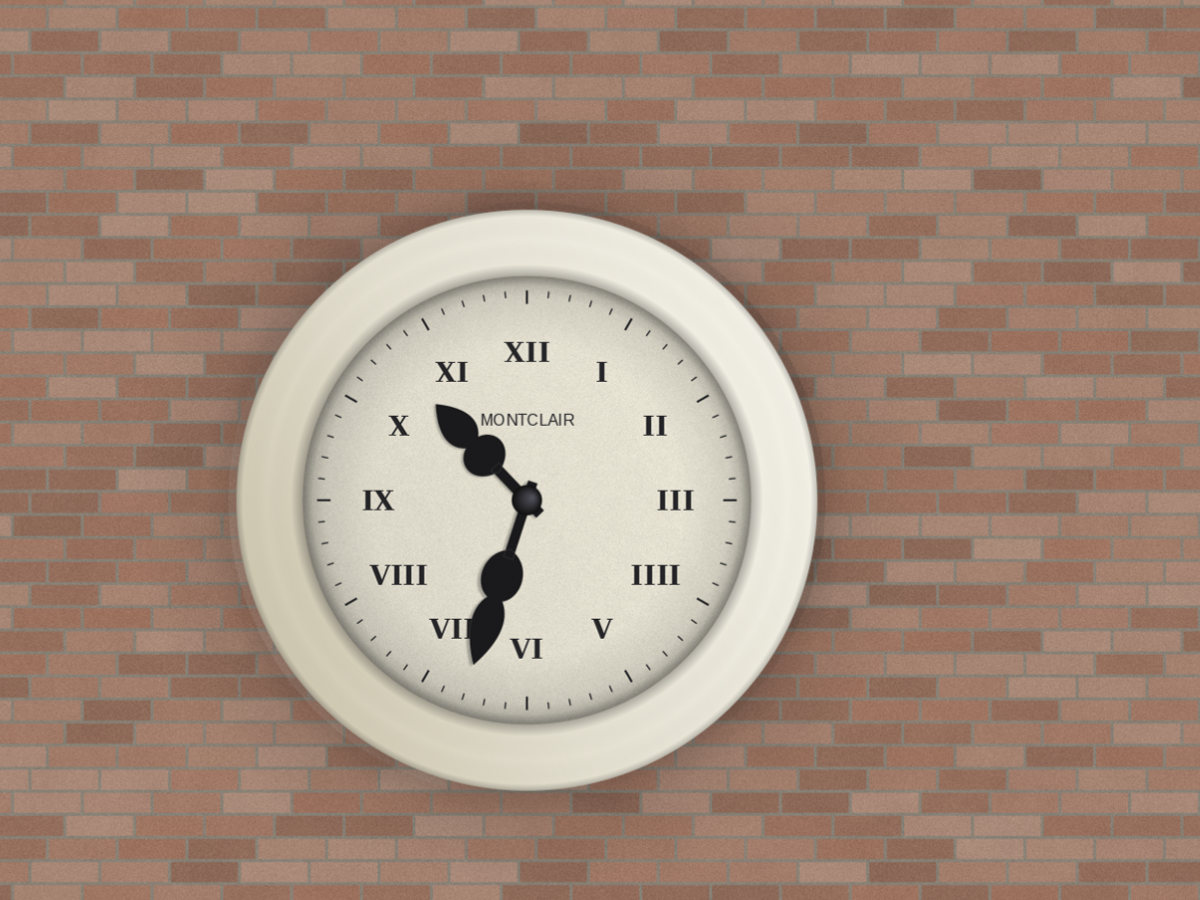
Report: {"hour": 10, "minute": 33}
